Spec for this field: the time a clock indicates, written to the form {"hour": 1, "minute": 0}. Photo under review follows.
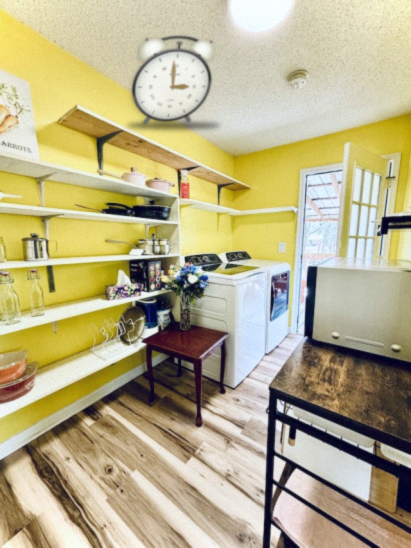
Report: {"hour": 2, "minute": 59}
